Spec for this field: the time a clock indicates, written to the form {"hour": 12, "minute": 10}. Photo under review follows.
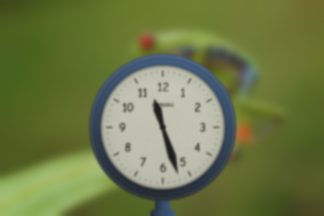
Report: {"hour": 11, "minute": 27}
